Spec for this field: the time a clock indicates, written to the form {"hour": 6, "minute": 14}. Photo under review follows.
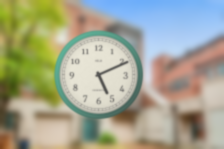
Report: {"hour": 5, "minute": 11}
